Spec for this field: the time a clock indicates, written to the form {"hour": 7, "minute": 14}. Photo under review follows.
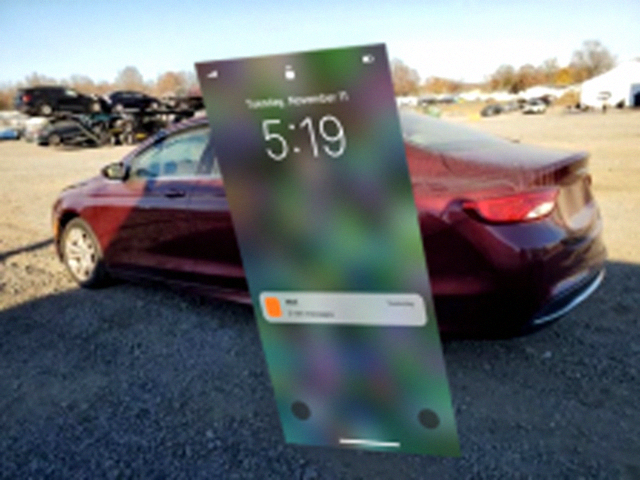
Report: {"hour": 5, "minute": 19}
